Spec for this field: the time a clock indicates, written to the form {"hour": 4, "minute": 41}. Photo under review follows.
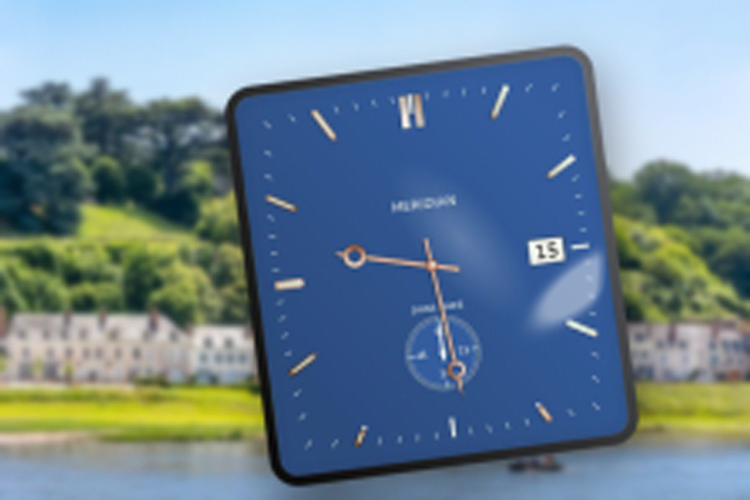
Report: {"hour": 9, "minute": 29}
